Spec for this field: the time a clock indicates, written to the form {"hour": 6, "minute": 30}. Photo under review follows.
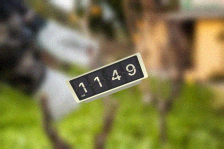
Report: {"hour": 11, "minute": 49}
